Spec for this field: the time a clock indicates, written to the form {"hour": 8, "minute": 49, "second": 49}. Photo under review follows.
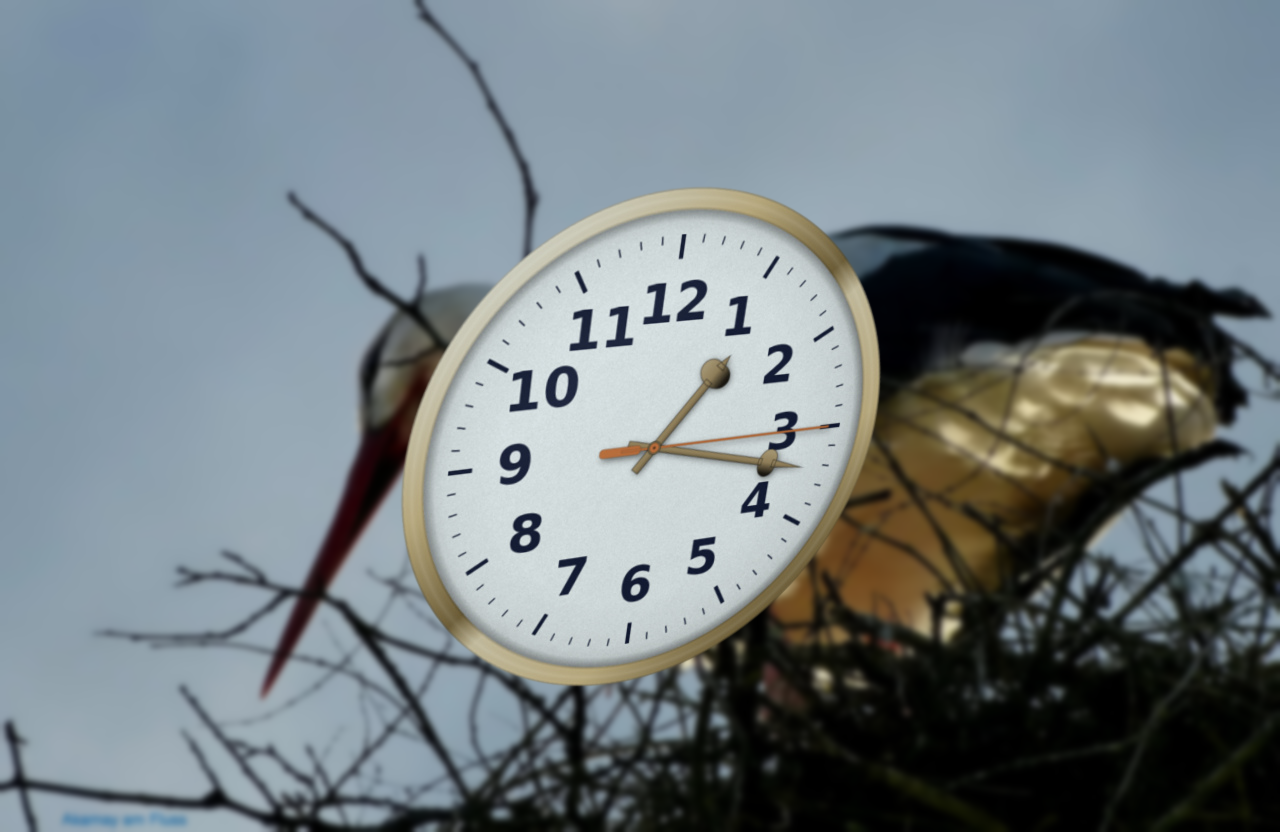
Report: {"hour": 1, "minute": 17, "second": 15}
